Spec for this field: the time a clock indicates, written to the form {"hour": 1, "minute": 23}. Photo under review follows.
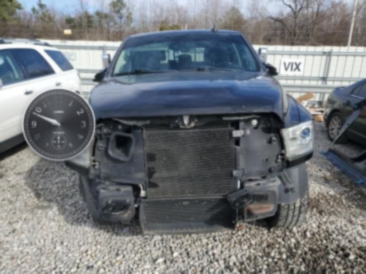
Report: {"hour": 9, "minute": 49}
